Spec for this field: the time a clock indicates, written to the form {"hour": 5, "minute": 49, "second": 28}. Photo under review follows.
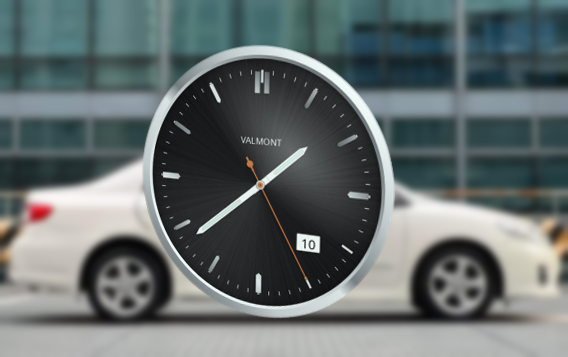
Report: {"hour": 1, "minute": 38, "second": 25}
